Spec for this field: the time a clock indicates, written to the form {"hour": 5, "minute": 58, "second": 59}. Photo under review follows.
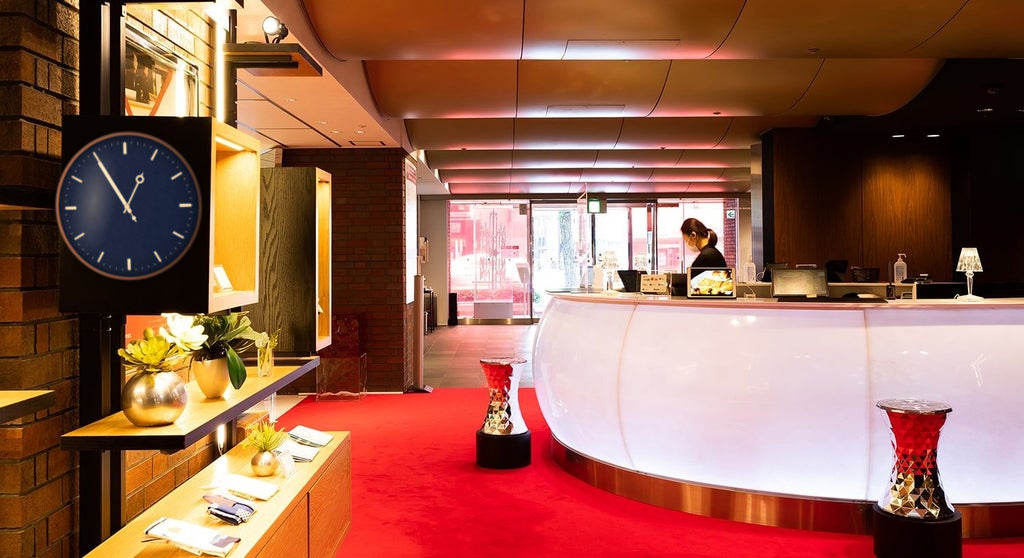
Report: {"hour": 12, "minute": 54, "second": 55}
